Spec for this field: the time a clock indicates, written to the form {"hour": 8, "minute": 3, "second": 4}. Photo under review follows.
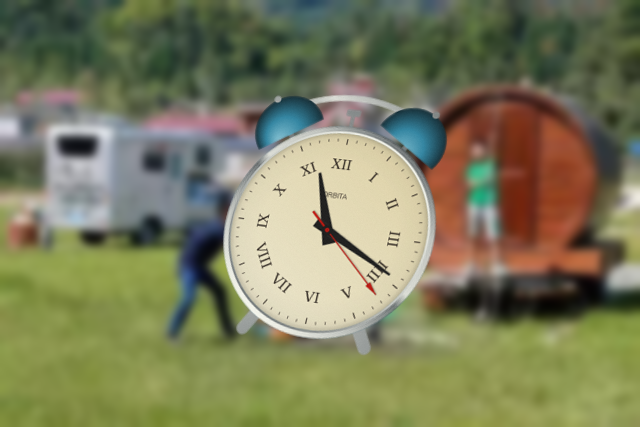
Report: {"hour": 11, "minute": 19, "second": 22}
